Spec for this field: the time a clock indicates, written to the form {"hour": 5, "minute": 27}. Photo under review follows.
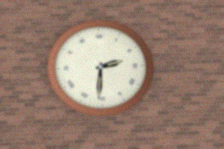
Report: {"hour": 2, "minute": 31}
